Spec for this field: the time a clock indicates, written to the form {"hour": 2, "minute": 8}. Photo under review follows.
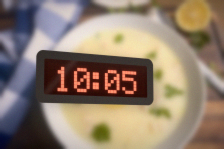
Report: {"hour": 10, "minute": 5}
